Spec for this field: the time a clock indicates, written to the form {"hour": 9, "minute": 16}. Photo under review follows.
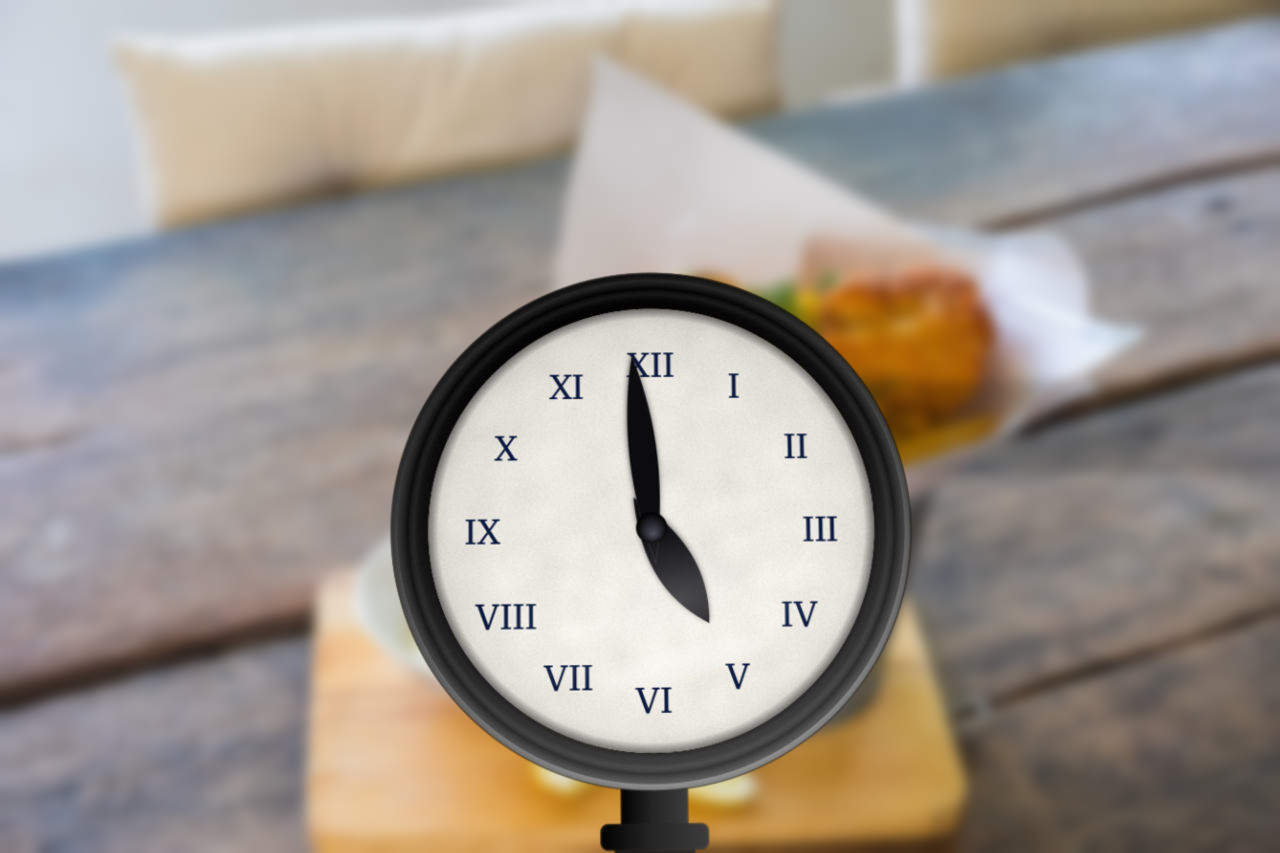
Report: {"hour": 4, "minute": 59}
